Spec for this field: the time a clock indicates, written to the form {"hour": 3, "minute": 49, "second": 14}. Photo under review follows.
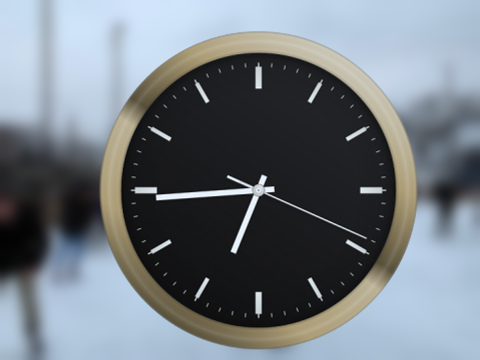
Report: {"hour": 6, "minute": 44, "second": 19}
